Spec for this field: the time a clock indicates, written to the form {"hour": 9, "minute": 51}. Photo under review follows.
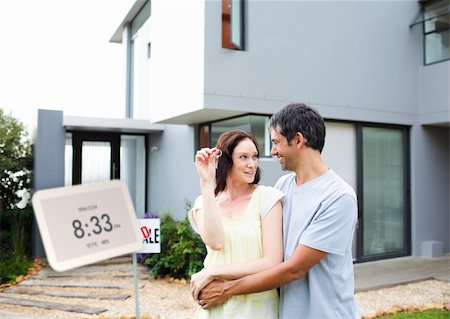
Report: {"hour": 8, "minute": 33}
